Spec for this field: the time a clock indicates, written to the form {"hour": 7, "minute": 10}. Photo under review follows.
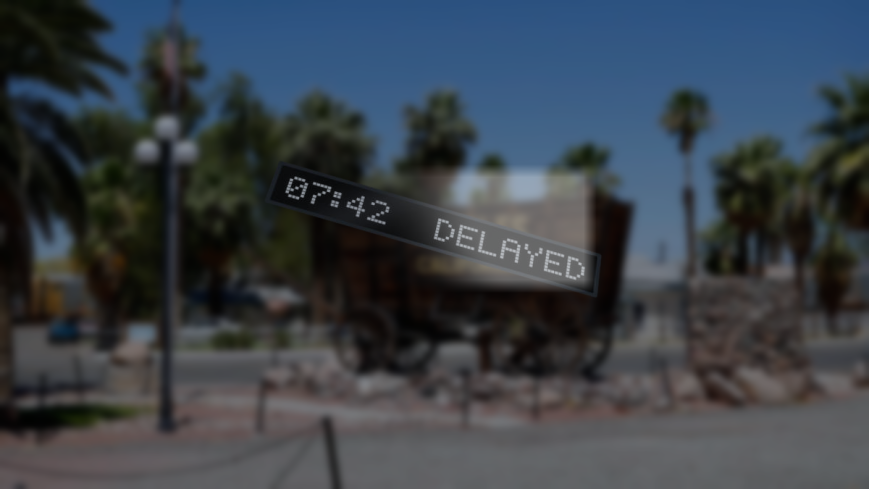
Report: {"hour": 7, "minute": 42}
